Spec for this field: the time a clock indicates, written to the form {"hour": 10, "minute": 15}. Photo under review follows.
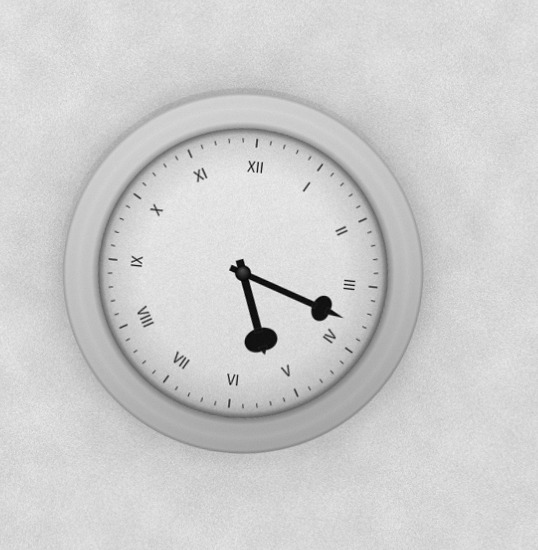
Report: {"hour": 5, "minute": 18}
